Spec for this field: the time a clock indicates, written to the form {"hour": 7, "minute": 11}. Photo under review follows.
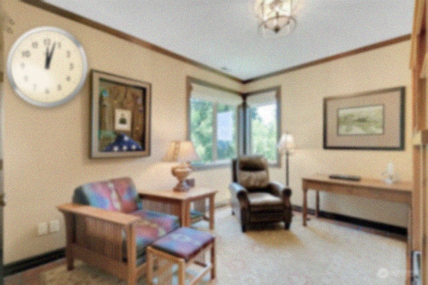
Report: {"hour": 12, "minute": 3}
